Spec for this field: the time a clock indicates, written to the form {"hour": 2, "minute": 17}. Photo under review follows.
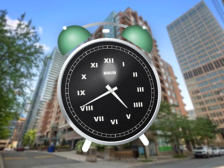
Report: {"hour": 4, "minute": 41}
